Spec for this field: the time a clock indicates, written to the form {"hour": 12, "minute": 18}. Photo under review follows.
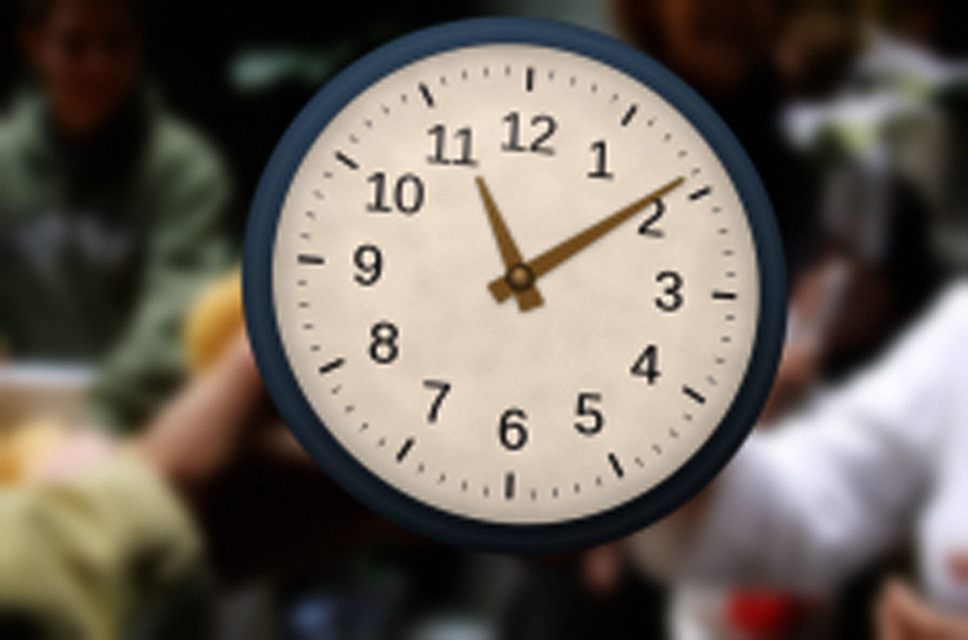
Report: {"hour": 11, "minute": 9}
